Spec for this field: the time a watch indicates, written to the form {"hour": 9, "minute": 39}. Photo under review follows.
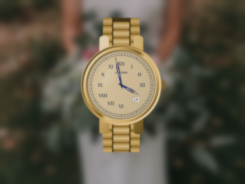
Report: {"hour": 3, "minute": 58}
